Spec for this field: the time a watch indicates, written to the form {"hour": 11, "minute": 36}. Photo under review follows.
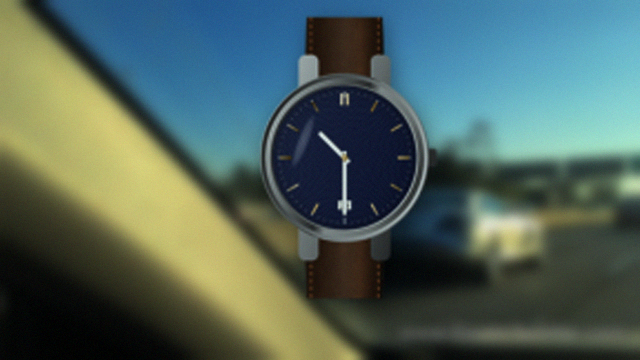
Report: {"hour": 10, "minute": 30}
